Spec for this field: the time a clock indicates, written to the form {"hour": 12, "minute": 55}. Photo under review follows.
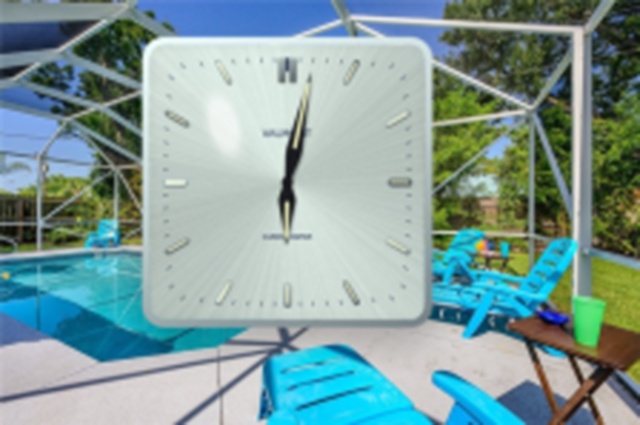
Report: {"hour": 6, "minute": 2}
